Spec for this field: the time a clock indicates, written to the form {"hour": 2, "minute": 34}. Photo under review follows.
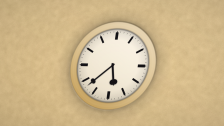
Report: {"hour": 5, "minute": 38}
